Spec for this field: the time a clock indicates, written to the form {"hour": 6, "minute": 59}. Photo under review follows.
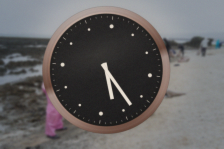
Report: {"hour": 5, "minute": 23}
